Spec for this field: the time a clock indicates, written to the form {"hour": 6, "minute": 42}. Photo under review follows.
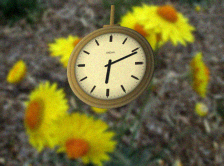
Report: {"hour": 6, "minute": 11}
